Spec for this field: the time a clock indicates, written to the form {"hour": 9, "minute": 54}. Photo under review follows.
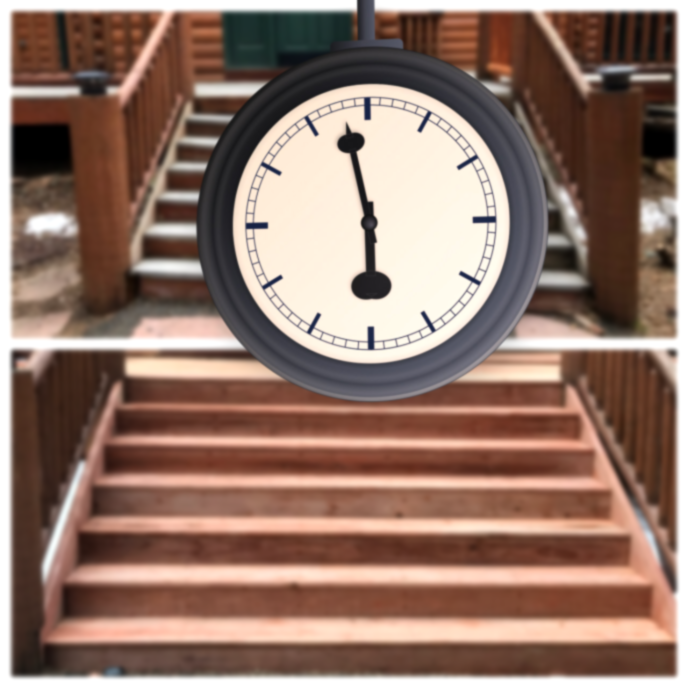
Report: {"hour": 5, "minute": 58}
